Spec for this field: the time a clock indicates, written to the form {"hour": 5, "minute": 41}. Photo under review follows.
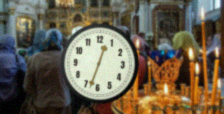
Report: {"hour": 12, "minute": 33}
